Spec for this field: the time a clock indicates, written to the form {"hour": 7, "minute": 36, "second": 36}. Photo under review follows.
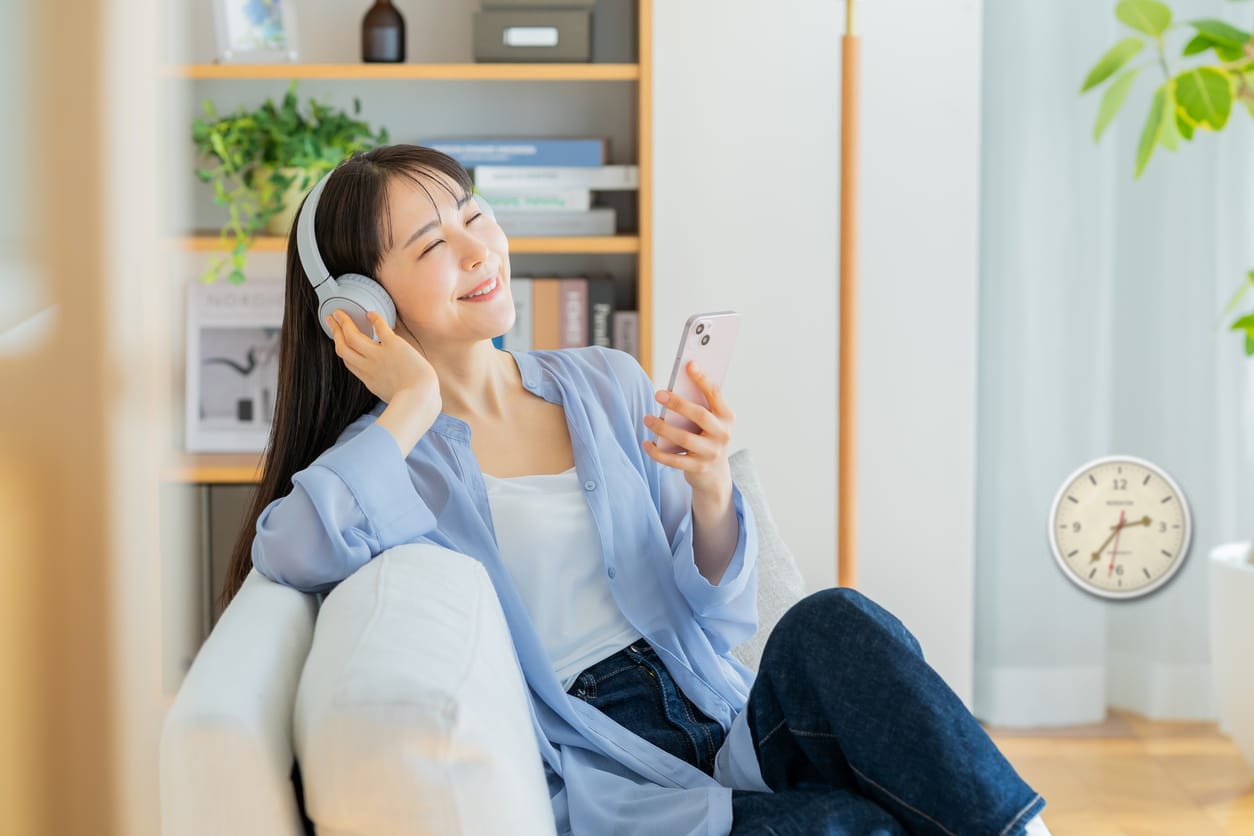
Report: {"hour": 2, "minute": 36, "second": 32}
